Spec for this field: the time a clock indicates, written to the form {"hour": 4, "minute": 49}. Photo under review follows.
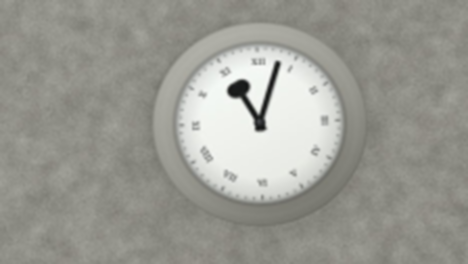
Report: {"hour": 11, "minute": 3}
